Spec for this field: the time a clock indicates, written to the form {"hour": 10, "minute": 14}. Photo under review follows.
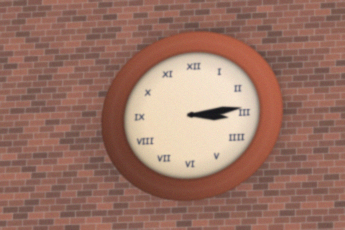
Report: {"hour": 3, "minute": 14}
